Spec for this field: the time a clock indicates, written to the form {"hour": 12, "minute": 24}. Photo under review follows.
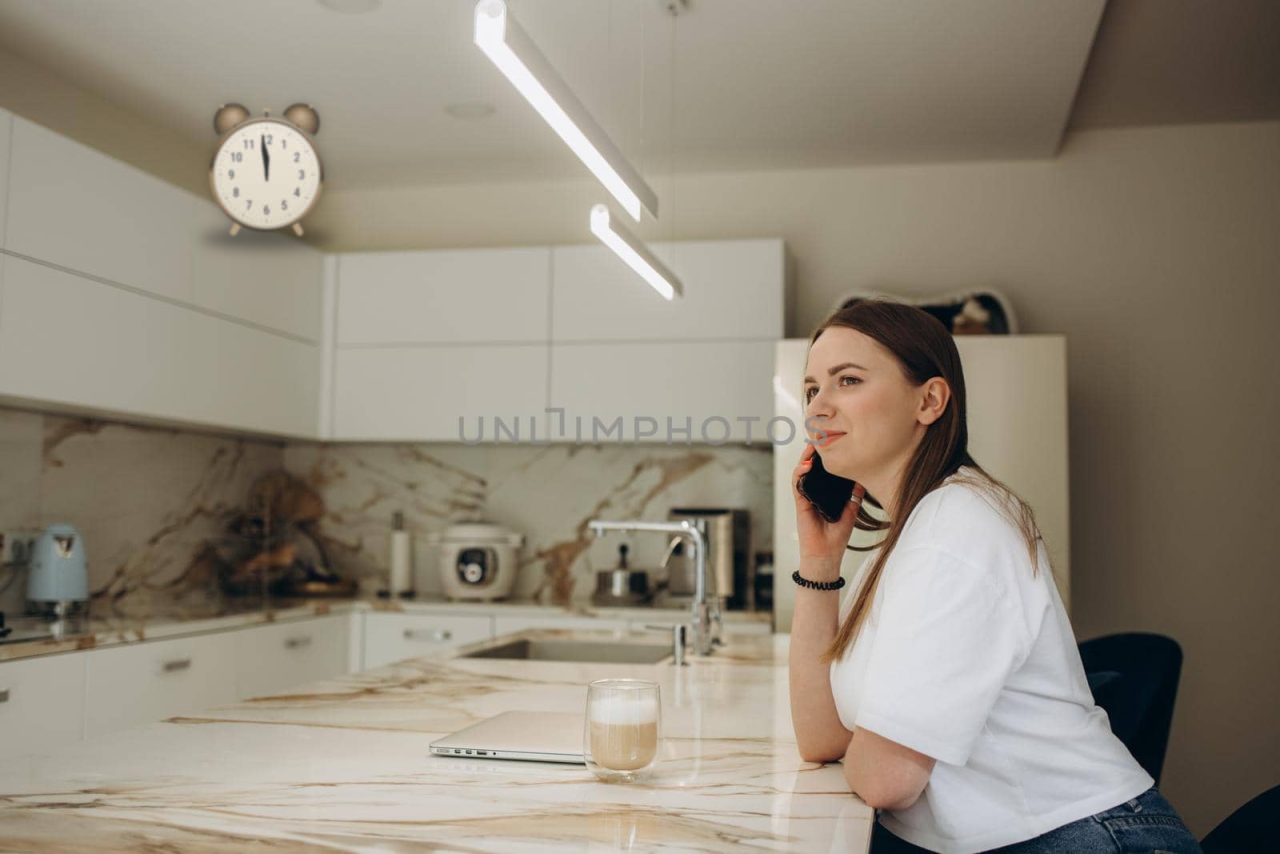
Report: {"hour": 11, "minute": 59}
